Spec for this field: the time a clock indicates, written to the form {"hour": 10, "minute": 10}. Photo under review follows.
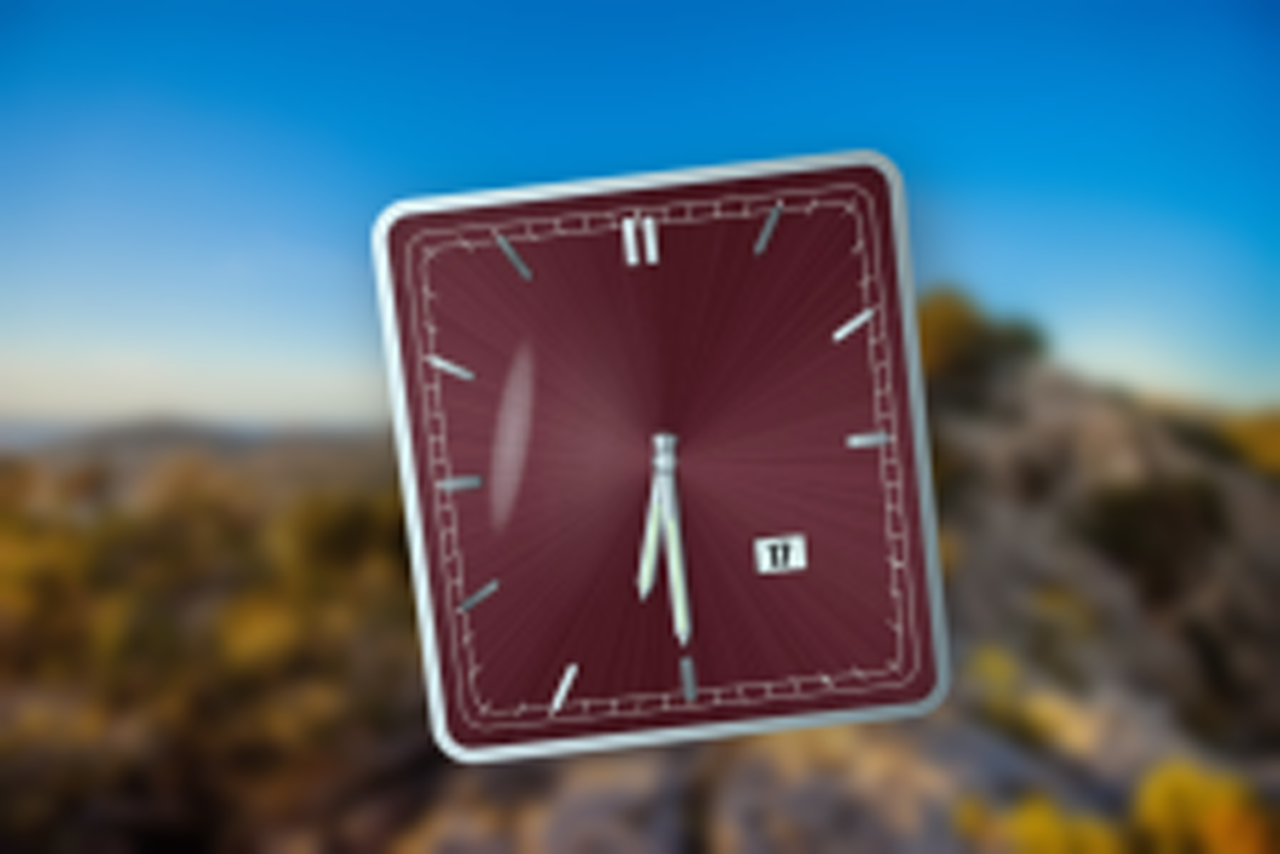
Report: {"hour": 6, "minute": 30}
